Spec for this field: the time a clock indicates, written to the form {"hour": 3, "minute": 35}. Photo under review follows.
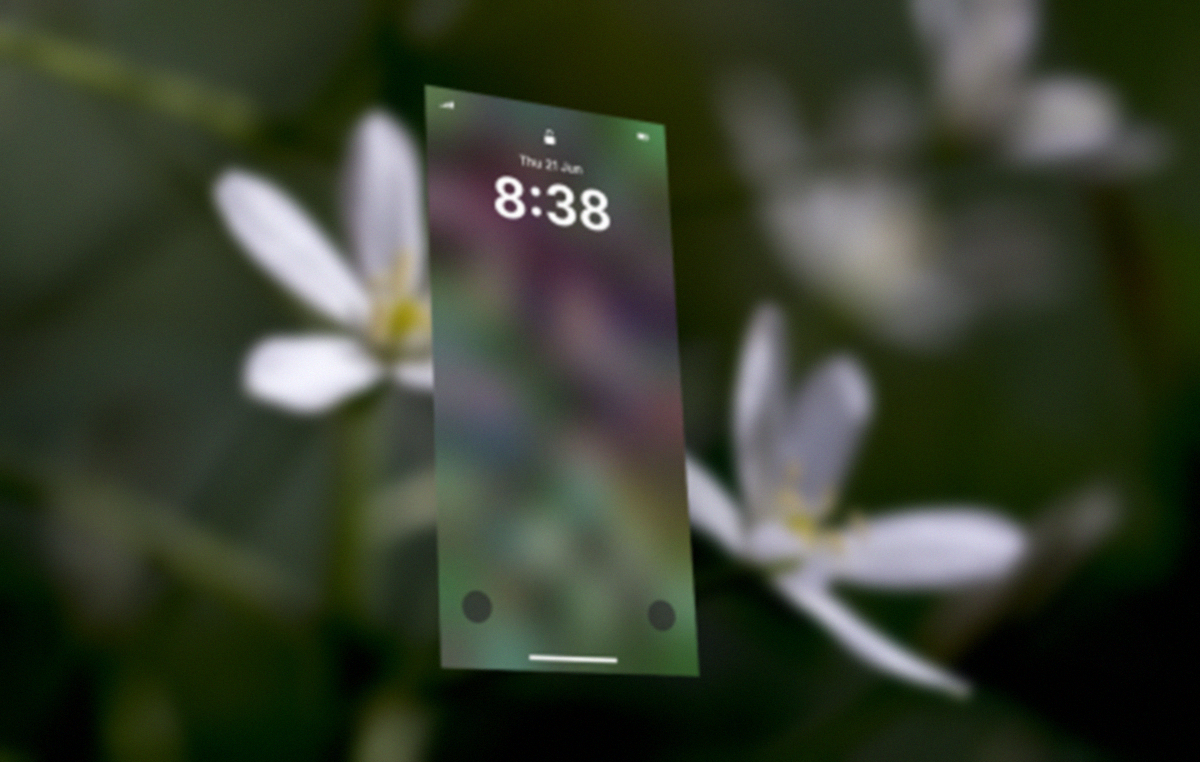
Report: {"hour": 8, "minute": 38}
